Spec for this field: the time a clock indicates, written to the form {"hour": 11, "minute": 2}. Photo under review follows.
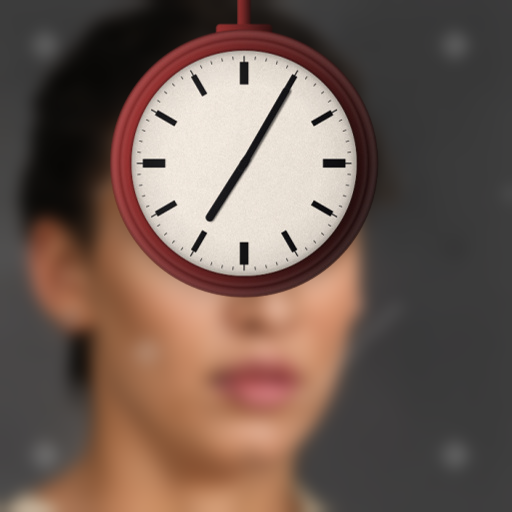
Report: {"hour": 7, "minute": 5}
